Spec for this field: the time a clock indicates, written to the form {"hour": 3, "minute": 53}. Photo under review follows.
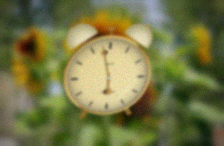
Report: {"hour": 5, "minute": 58}
